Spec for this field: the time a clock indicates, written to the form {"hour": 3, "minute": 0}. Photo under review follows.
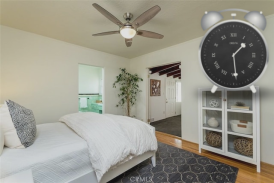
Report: {"hour": 1, "minute": 29}
